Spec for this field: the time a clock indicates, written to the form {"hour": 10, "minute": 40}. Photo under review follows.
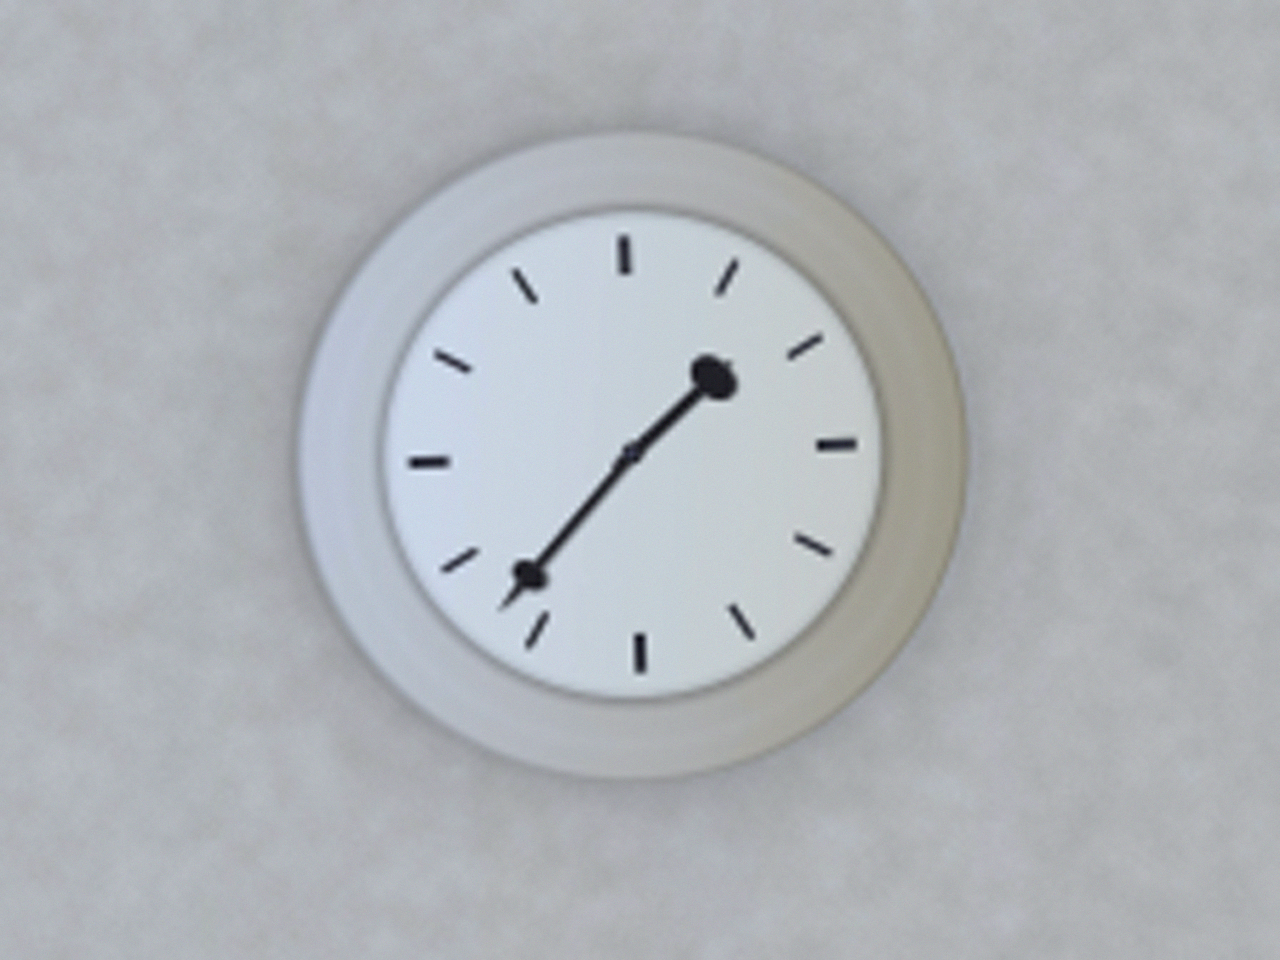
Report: {"hour": 1, "minute": 37}
